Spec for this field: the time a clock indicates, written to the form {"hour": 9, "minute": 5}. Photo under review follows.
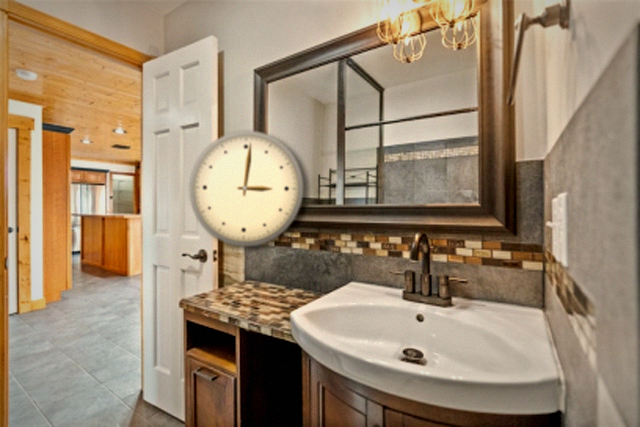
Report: {"hour": 3, "minute": 1}
